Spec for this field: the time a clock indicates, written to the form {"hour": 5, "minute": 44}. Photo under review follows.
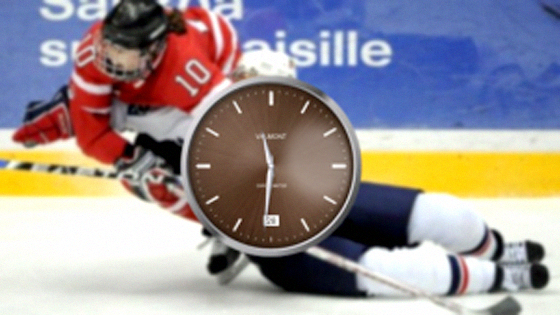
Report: {"hour": 11, "minute": 31}
